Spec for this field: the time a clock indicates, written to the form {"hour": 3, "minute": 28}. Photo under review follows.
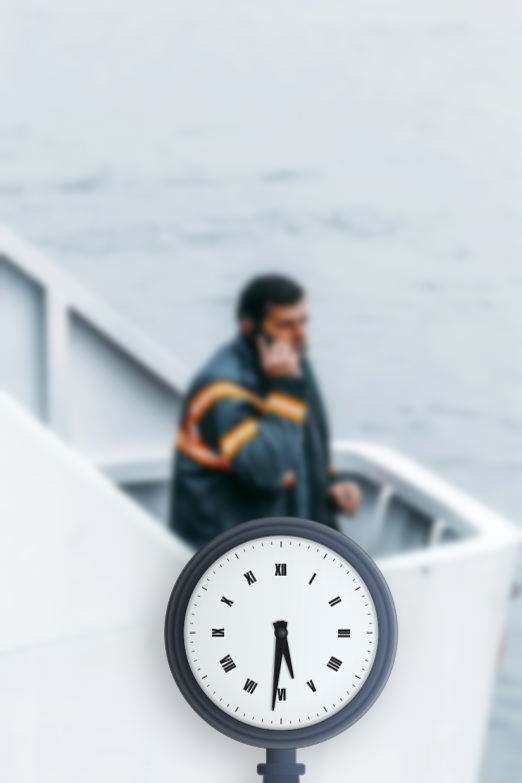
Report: {"hour": 5, "minute": 31}
